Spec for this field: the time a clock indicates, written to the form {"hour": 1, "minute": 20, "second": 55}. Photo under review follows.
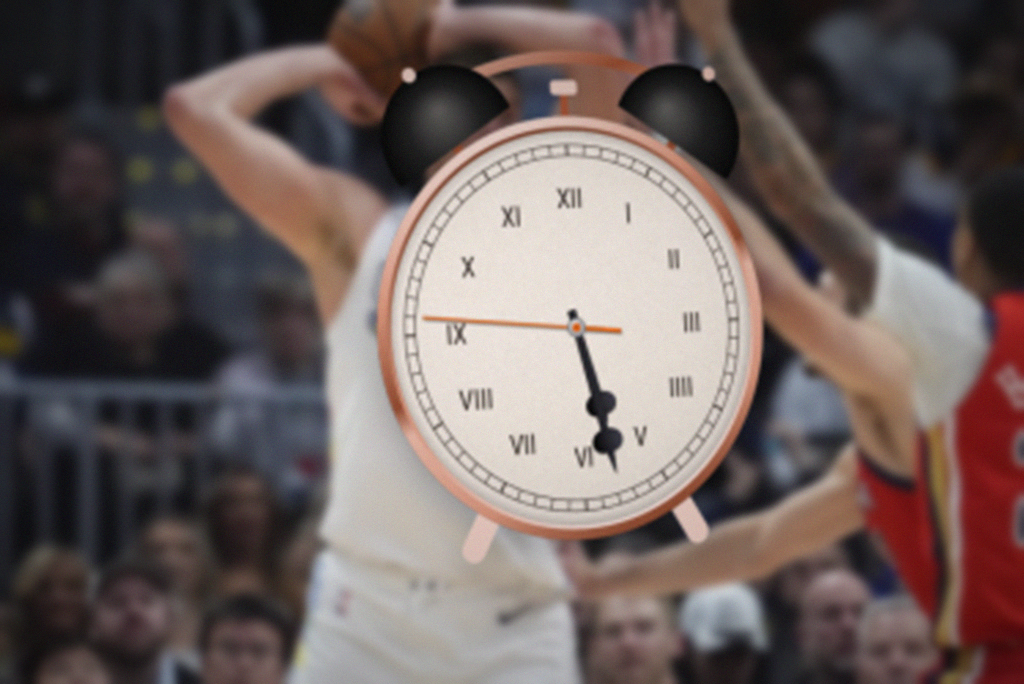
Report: {"hour": 5, "minute": 27, "second": 46}
